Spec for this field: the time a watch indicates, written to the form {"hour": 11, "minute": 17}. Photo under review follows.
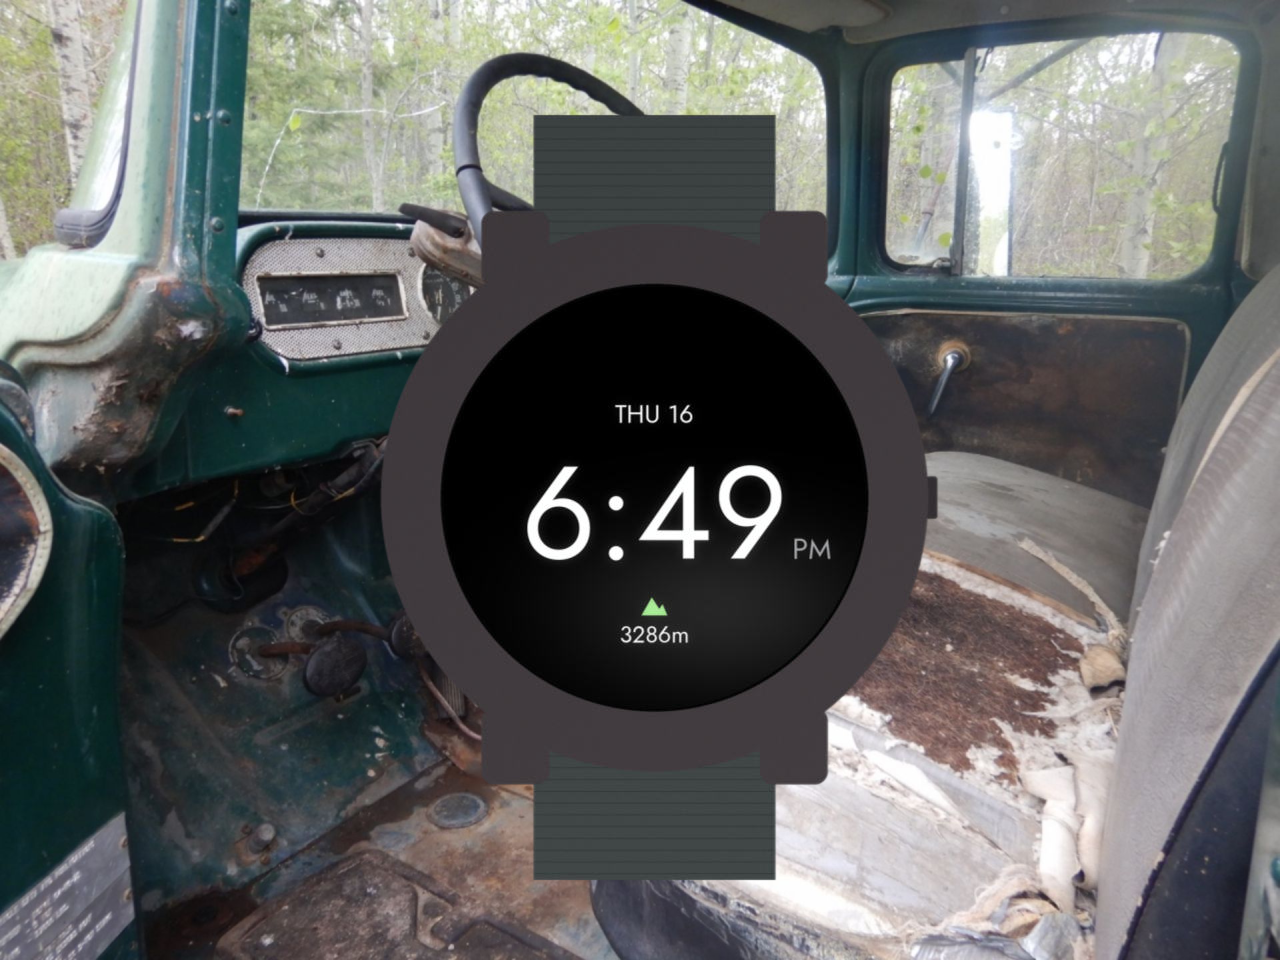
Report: {"hour": 6, "minute": 49}
